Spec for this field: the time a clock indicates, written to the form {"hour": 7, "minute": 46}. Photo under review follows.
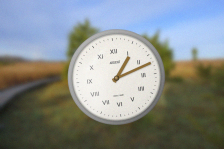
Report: {"hour": 1, "minute": 12}
